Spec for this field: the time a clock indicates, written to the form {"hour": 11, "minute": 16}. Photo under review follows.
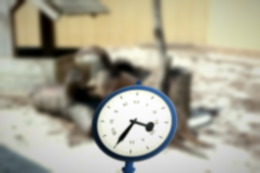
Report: {"hour": 3, "minute": 35}
